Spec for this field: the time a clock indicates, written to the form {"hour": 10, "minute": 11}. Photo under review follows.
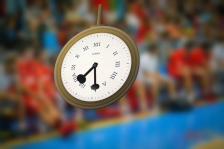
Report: {"hour": 7, "minute": 29}
